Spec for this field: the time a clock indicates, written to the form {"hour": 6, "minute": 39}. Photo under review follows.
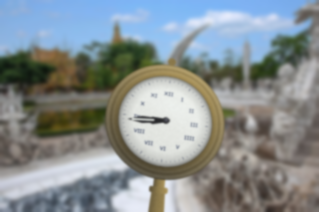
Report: {"hour": 8, "minute": 44}
